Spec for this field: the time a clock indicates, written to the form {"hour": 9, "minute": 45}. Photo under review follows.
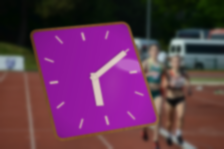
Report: {"hour": 6, "minute": 10}
